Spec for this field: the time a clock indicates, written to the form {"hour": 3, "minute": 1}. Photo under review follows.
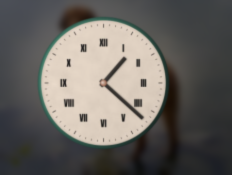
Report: {"hour": 1, "minute": 22}
